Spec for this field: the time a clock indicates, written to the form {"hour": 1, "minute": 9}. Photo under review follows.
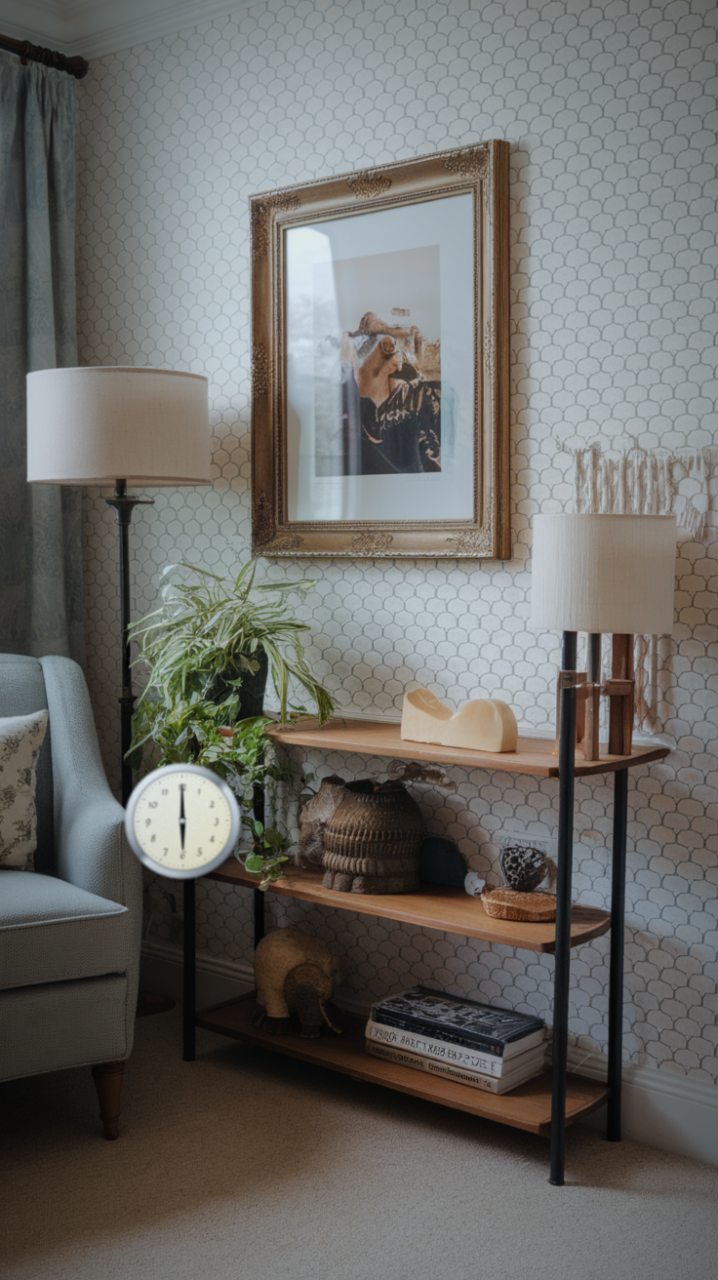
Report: {"hour": 6, "minute": 0}
